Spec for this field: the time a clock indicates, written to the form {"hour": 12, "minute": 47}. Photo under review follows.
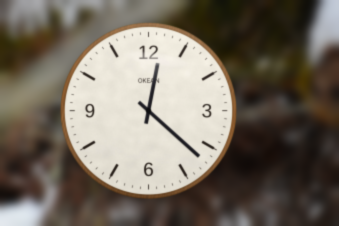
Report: {"hour": 12, "minute": 22}
